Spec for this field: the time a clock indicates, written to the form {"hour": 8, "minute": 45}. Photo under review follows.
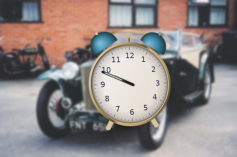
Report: {"hour": 9, "minute": 49}
